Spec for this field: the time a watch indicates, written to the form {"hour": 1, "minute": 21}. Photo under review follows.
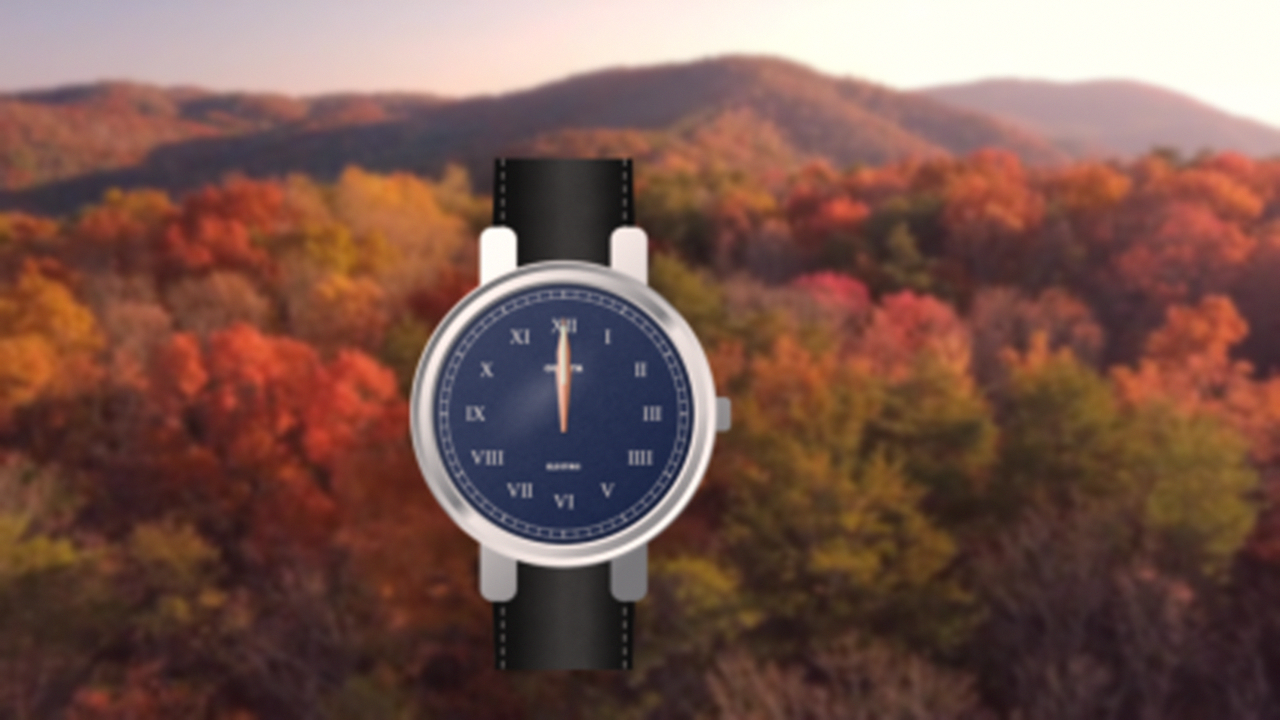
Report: {"hour": 12, "minute": 0}
